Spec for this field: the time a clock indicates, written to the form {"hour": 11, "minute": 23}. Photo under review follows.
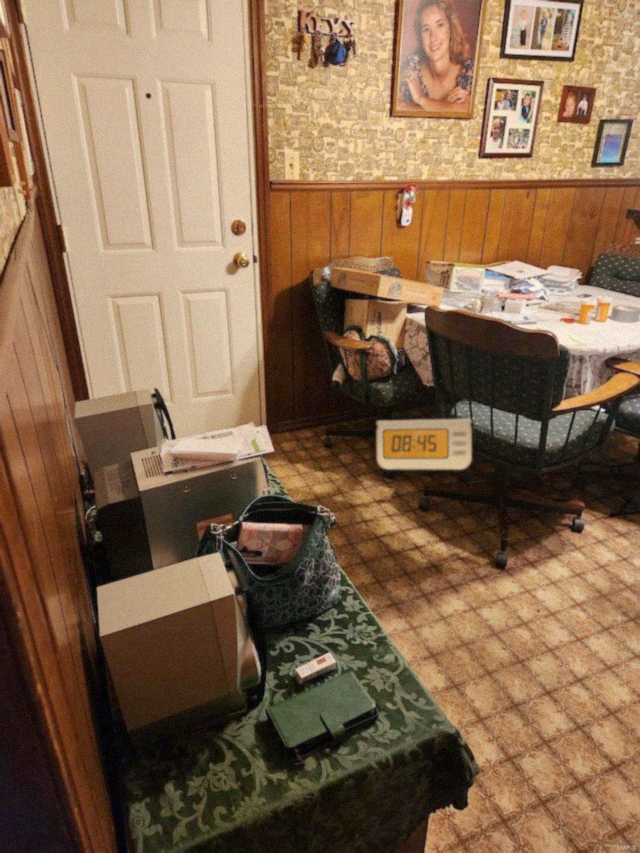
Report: {"hour": 8, "minute": 45}
